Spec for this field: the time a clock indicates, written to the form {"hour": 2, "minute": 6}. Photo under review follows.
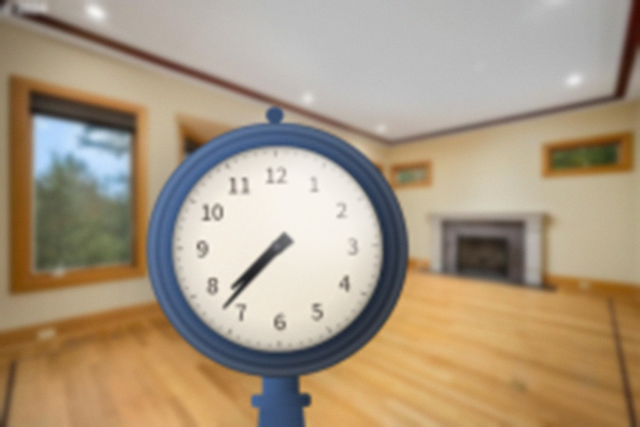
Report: {"hour": 7, "minute": 37}
